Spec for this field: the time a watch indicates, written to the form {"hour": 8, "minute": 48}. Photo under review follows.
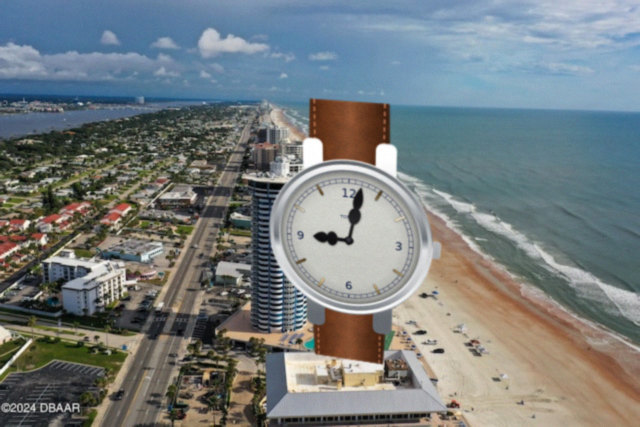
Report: {"hour": 9, "minute": 2}
